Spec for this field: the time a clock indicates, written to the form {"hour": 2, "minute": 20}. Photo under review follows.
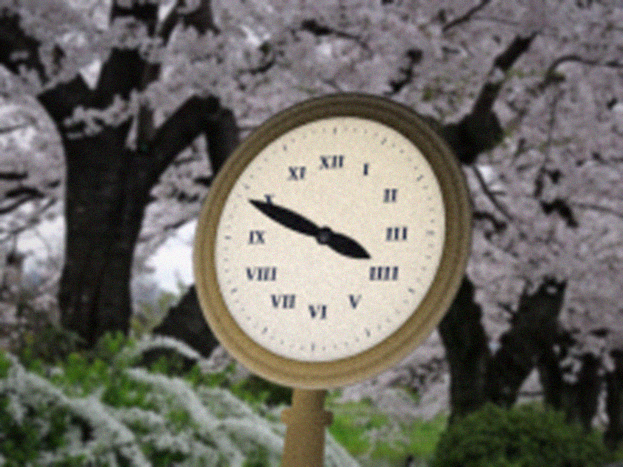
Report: {"hour": 3, "minute": 49}
